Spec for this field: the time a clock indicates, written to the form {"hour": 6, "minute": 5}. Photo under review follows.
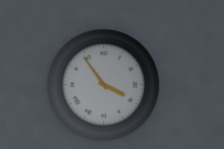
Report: {"hour": 3, "minute": 54}
